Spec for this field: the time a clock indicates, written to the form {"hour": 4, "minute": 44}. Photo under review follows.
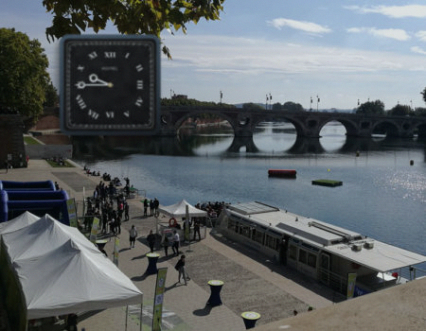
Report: {"hour": 9, "minute": 45}
